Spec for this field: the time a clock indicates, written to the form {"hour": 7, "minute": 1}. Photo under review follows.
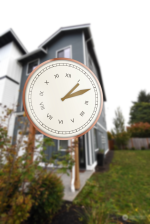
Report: {"hour": 1, "minute": 10}
